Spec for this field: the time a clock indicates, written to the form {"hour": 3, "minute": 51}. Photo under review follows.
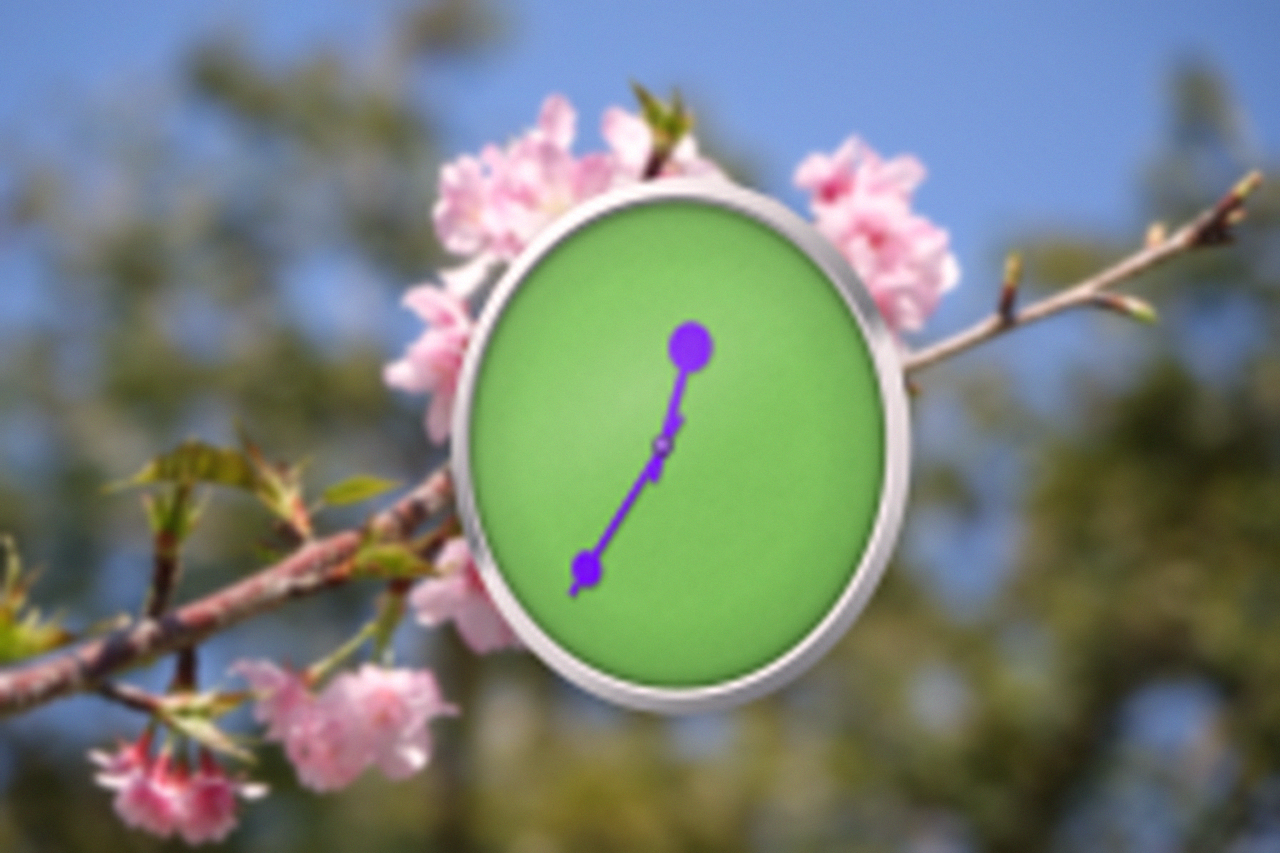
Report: {"hour": 12, "minute": 36}
